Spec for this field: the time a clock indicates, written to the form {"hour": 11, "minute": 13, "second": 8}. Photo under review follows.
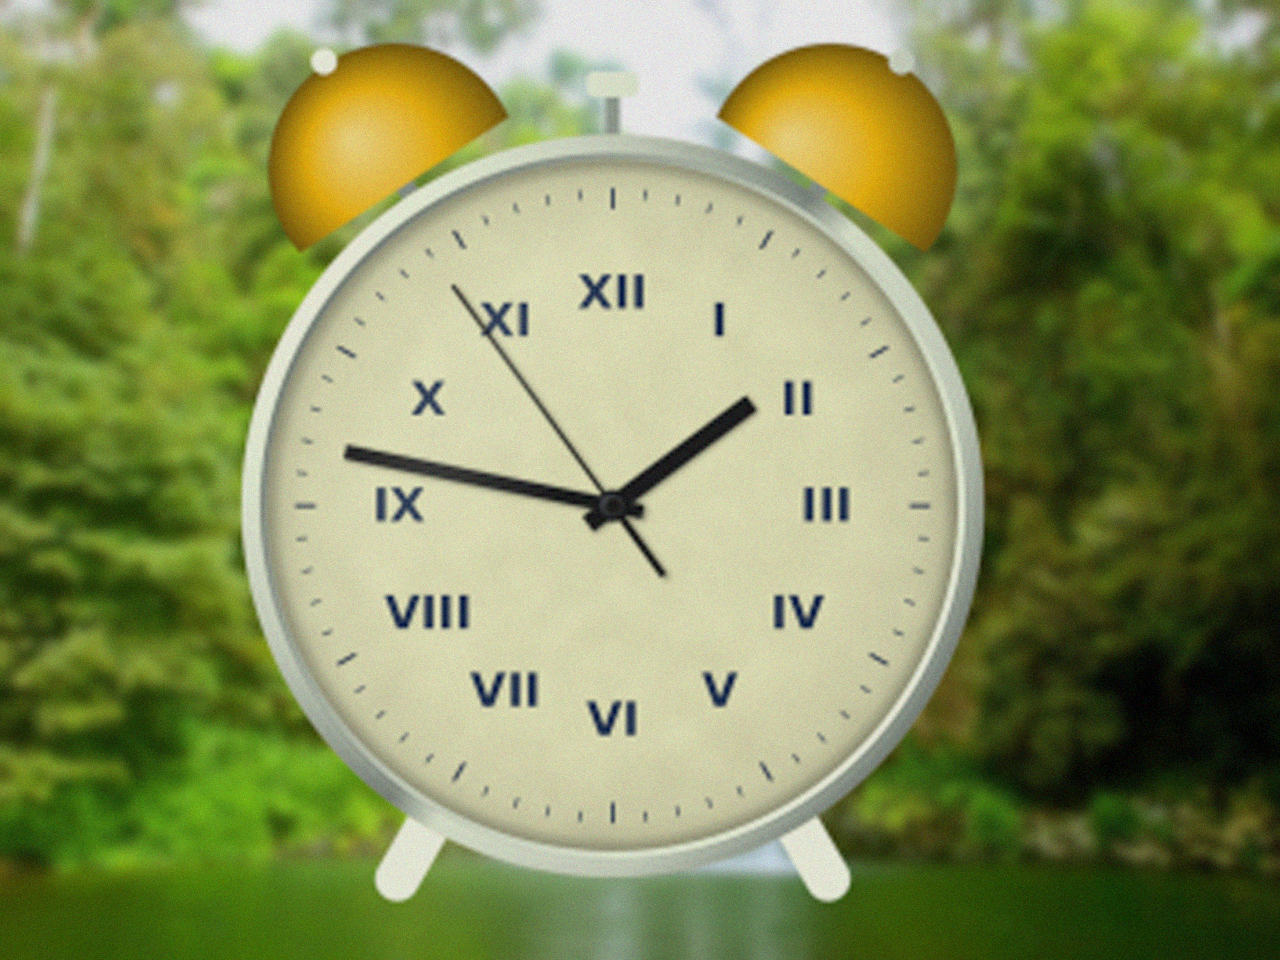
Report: {"hour": 1, "minute": 46, "second": 54}
